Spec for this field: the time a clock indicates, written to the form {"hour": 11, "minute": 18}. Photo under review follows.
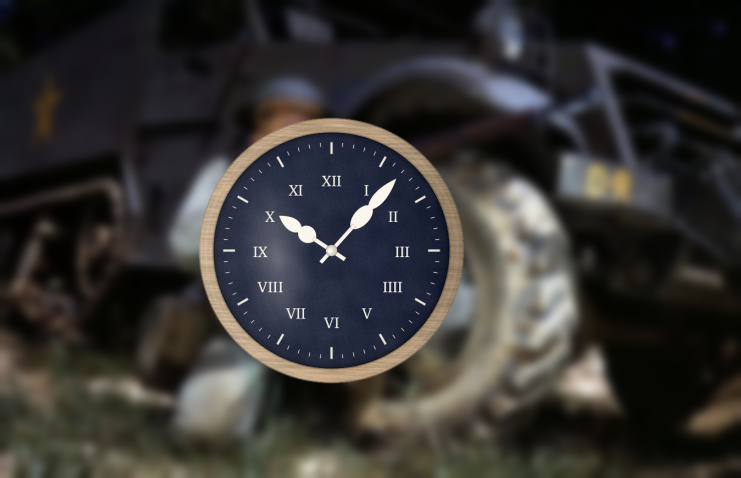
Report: {"hour": 10, "minute": 7}
